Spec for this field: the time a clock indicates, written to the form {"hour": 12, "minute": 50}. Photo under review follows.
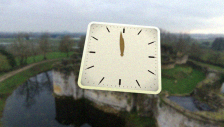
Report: {"hour": 11, "minute": 59}
